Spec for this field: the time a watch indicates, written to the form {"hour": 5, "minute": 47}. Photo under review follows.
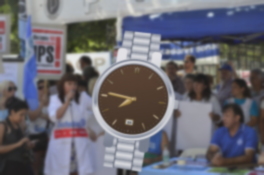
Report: {"hour": 7, "minute": 46}
